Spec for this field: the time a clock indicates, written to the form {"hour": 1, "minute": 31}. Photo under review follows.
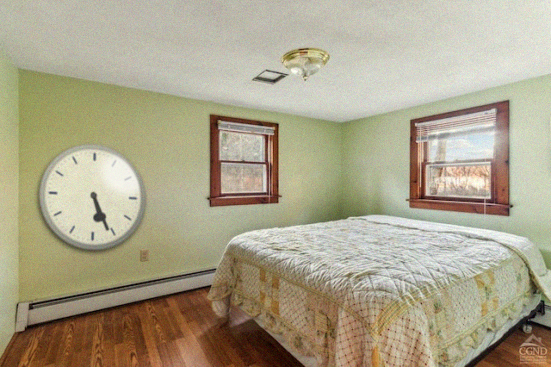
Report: {"hour": 5, "minute": 26}
